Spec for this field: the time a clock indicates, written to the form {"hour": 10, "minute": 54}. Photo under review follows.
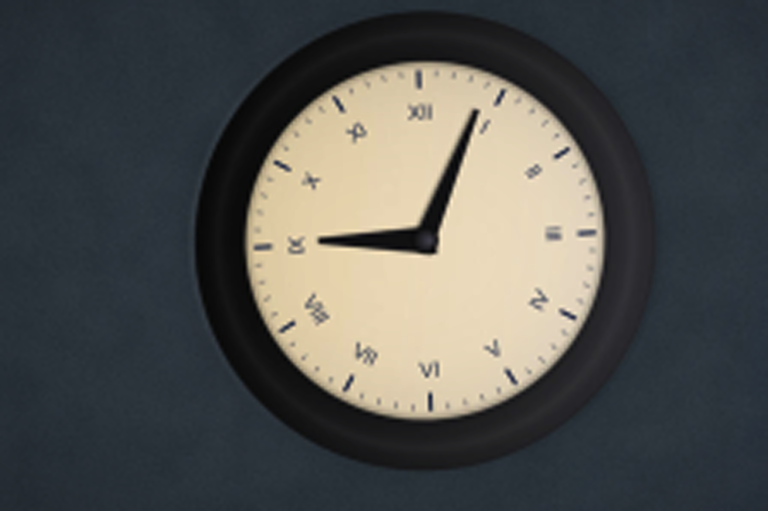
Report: {"hour": 9, "minute": 4}
